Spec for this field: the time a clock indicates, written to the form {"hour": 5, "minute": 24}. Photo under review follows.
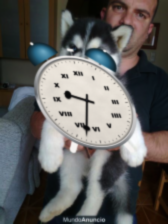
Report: {"hour": 9, "minute": 33}
